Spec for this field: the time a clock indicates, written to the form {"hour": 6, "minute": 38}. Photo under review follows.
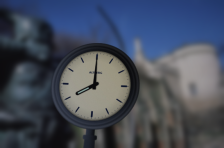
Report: {"hour": 8, "minute": 0}
